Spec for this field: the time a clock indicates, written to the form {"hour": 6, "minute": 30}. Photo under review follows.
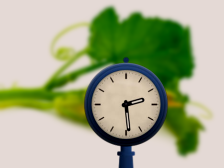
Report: {"hour": 2, "minute": 29}
